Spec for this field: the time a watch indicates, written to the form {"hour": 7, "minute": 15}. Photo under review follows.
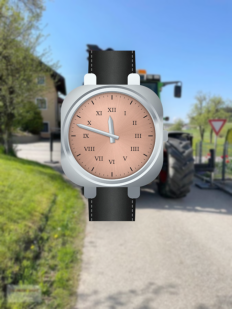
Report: {"hour": 11, "minute": 48}
